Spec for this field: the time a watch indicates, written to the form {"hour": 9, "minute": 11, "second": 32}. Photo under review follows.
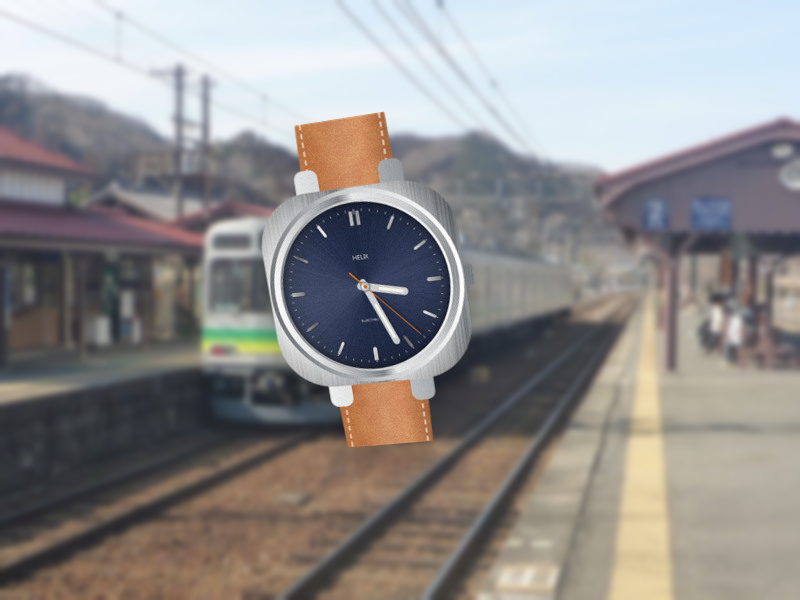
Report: {"hour": 3, "minute": 26, "second": 23}
